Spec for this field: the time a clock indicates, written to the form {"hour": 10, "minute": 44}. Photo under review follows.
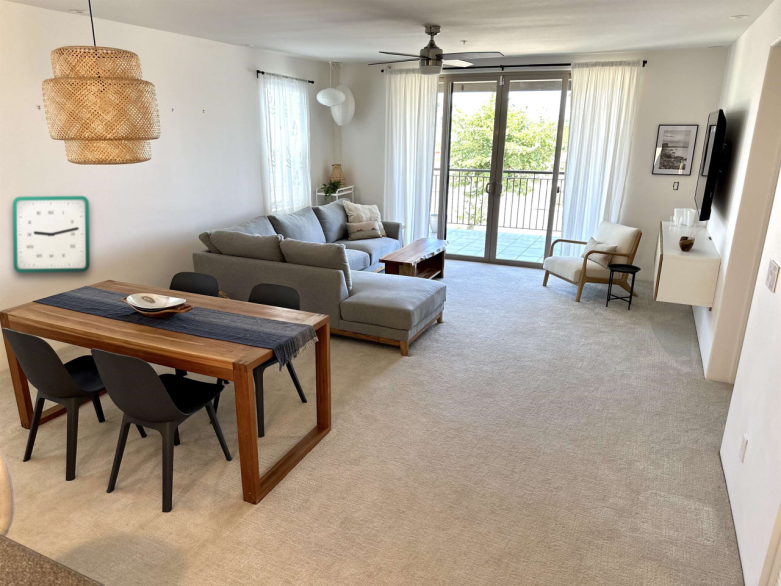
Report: {"hour": 9, "minute": 13}
